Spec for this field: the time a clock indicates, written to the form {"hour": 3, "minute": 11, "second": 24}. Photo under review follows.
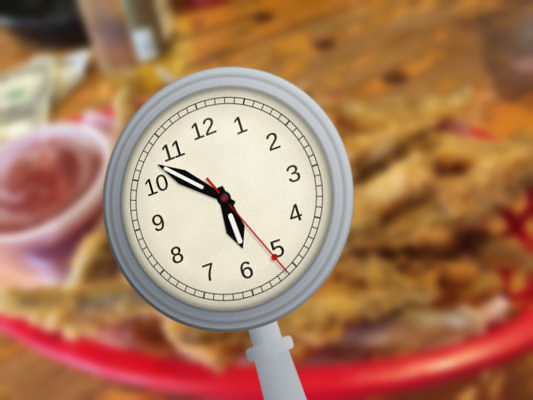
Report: {"hour": 5, "minute": 52, "second": 26}
